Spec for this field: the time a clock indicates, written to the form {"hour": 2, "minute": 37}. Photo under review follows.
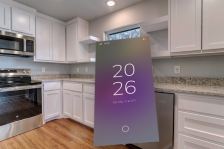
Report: {"hour": 20, "minute": 26}
